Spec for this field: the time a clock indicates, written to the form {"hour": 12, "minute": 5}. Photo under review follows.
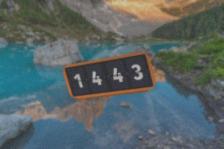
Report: {"hour": 14, "minute": 43}
